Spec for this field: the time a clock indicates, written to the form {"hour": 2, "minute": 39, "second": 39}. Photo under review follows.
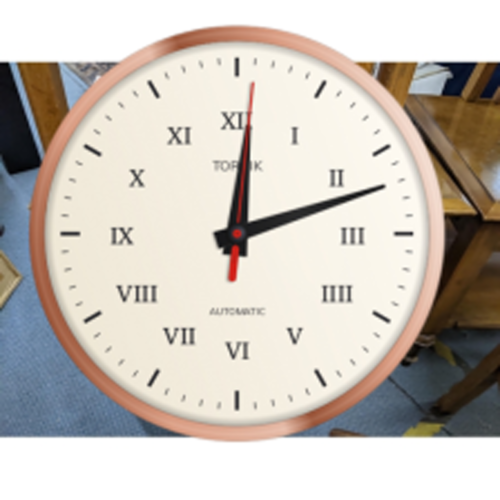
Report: {"hour": 12, "minute": 12, "second": 1}
